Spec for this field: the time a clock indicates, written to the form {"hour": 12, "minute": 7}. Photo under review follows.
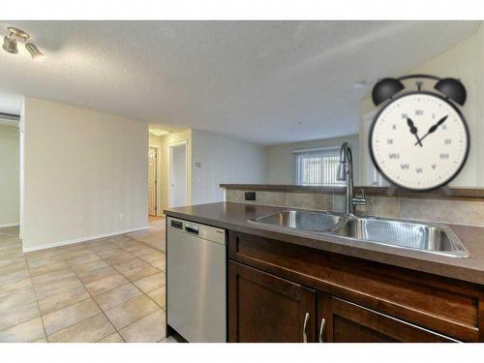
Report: {"hour": 11, "minute": 8}
